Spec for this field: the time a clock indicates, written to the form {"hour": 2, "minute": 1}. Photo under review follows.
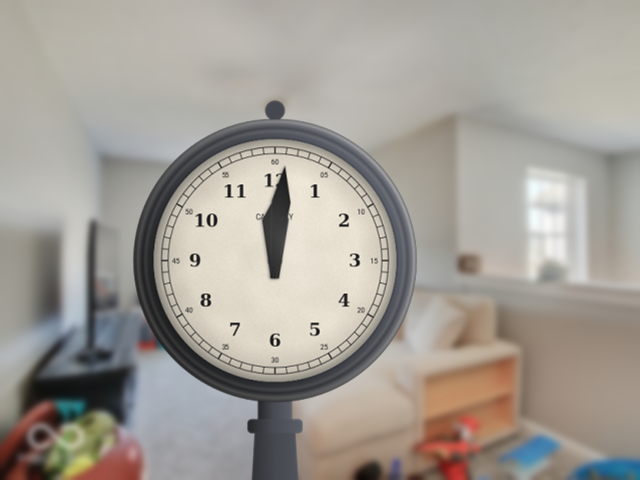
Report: {"hour": 12, "minute": 1}
